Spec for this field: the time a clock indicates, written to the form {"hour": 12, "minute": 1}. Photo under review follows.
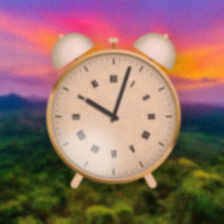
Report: {"hour": 10, "minute": 3}
